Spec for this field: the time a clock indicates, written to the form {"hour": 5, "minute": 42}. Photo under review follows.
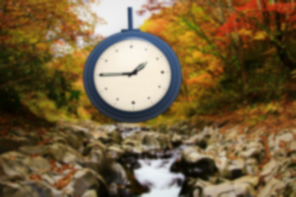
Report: {"hour": 1, "minute": 45}
